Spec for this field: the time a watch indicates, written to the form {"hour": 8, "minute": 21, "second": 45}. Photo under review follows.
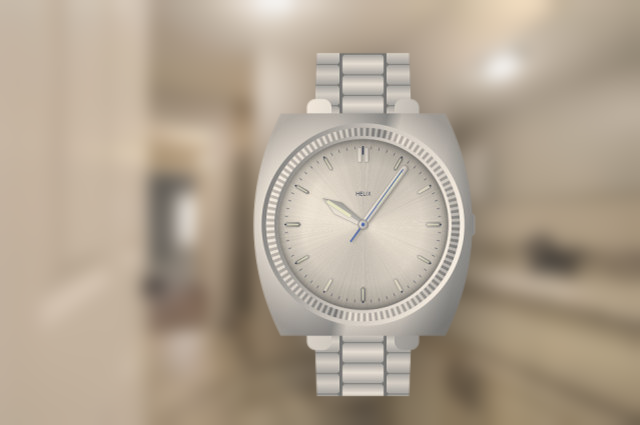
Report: {"hour": 10, "minute": 6, "second": 6}
